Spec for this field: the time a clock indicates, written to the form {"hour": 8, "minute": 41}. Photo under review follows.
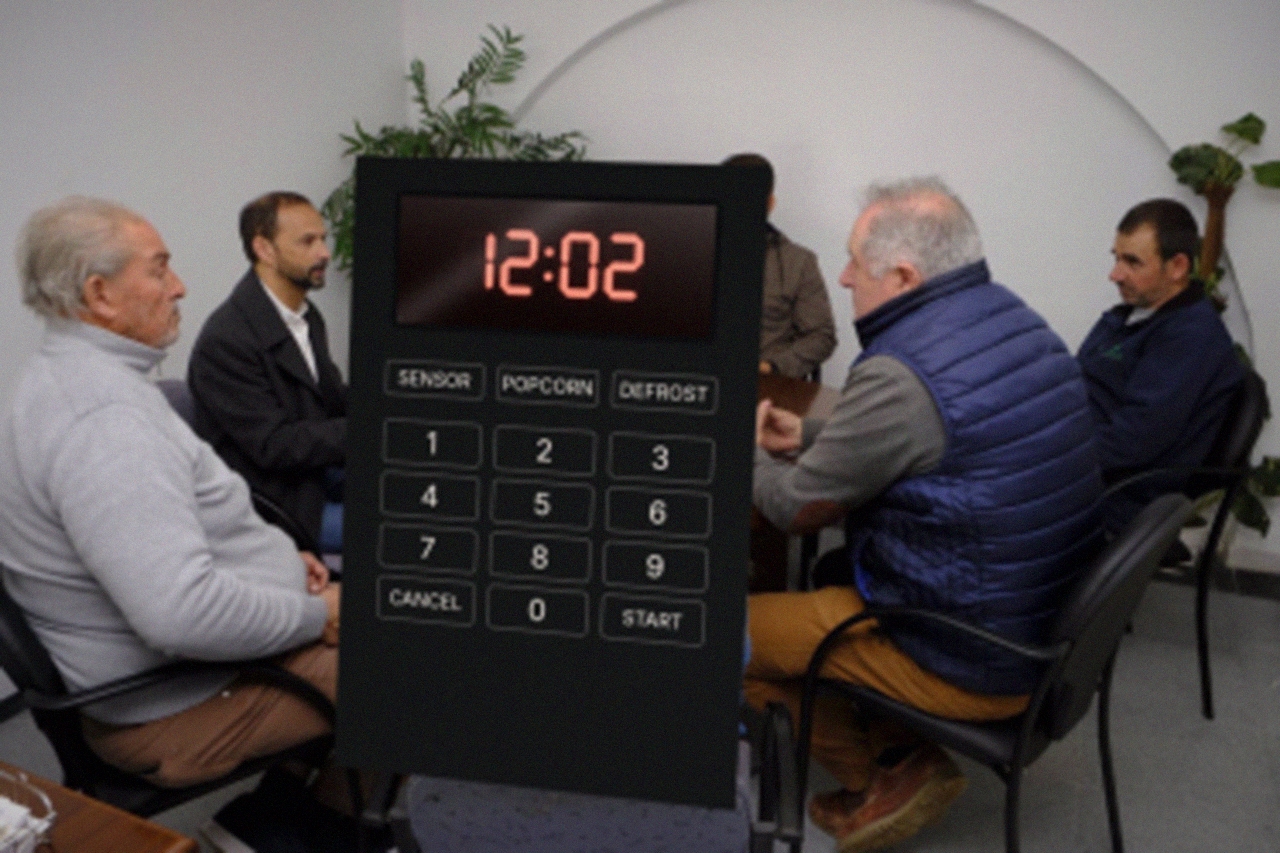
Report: {"hour": 12, "minute": 2}
